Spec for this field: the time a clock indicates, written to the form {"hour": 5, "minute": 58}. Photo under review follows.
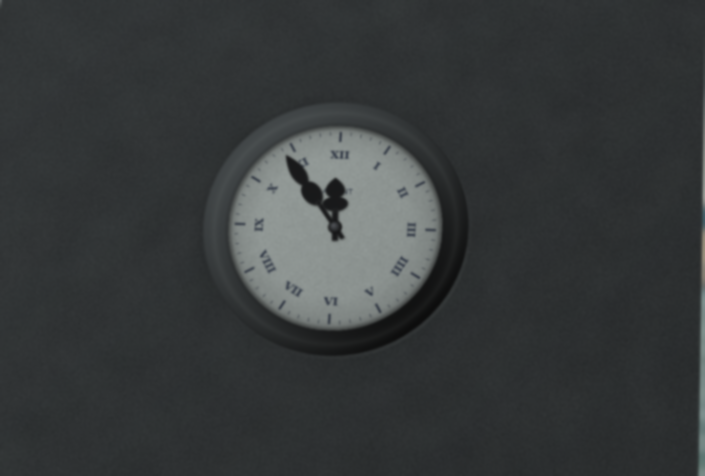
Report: {"hour": 11, "minute": 54}
